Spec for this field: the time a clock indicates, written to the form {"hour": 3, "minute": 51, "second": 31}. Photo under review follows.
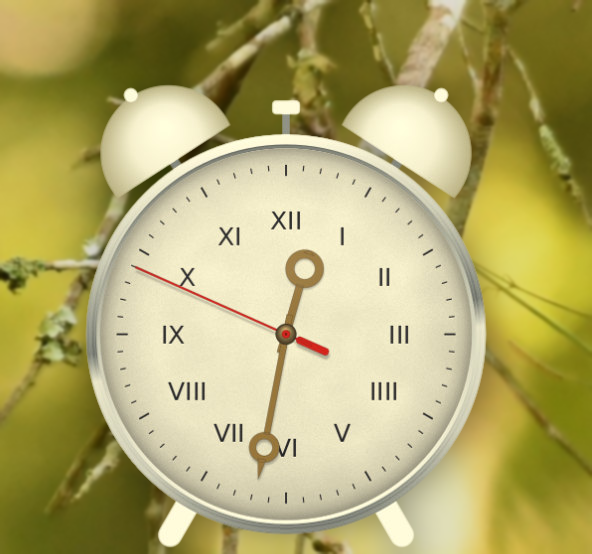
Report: {"hour": 12, "minute": 31, "second": 49}
